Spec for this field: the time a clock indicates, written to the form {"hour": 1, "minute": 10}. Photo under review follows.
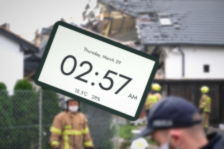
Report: {"hour": 2, "minute": 57}
